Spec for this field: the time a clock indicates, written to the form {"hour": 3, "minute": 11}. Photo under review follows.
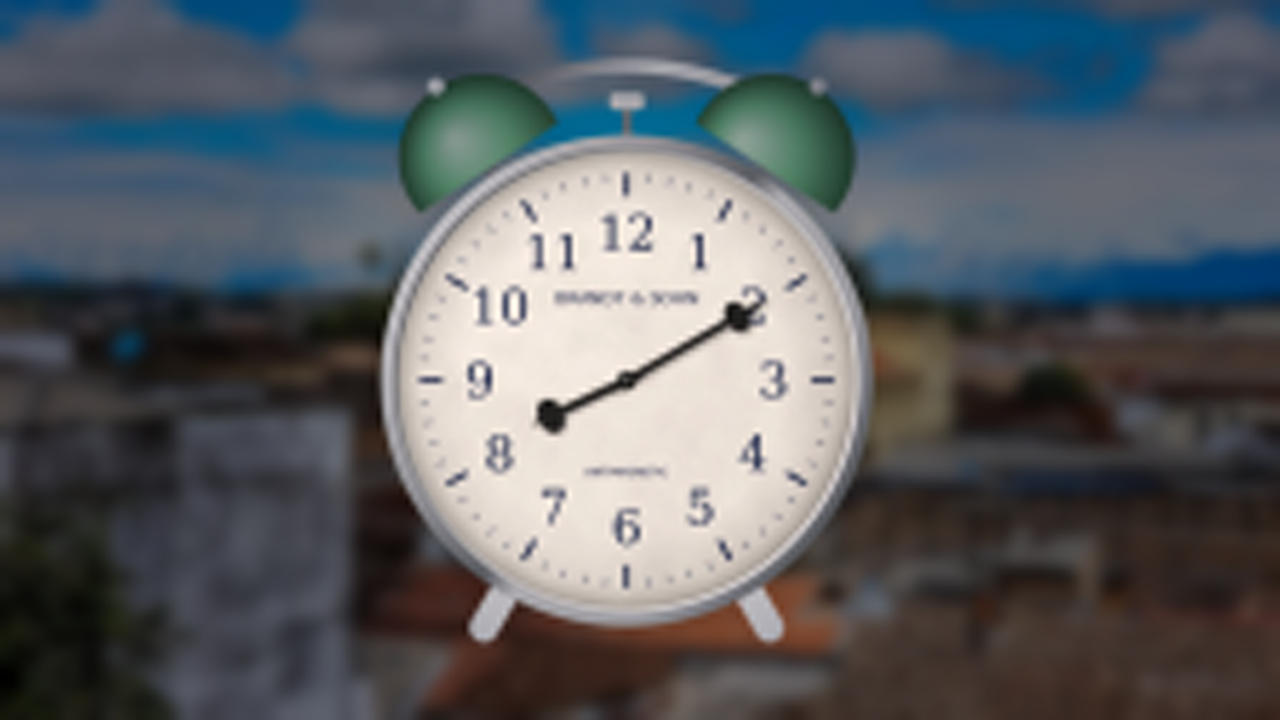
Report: {"hour": 8, "minute": 10}
